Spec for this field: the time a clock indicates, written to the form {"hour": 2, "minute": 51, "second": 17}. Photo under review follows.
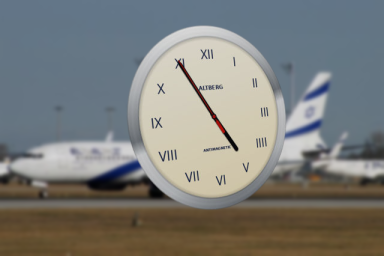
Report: {"hour": 4, "minute": 54, "second": 55}
